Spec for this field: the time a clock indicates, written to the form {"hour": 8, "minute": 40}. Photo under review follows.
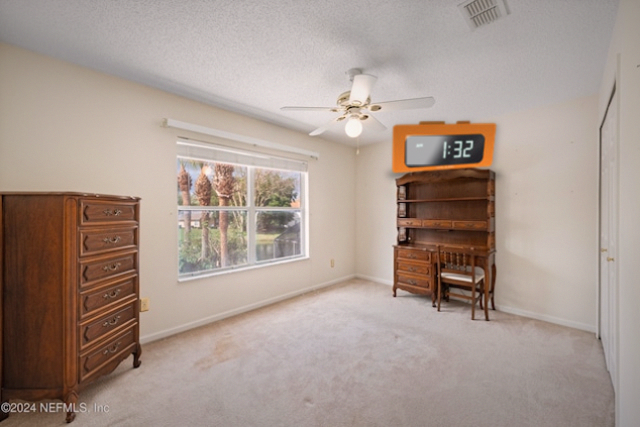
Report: {"hour": 1, "minute": 32}
